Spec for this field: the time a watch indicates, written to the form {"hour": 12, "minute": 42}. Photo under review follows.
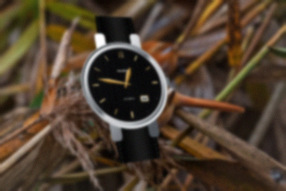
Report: {"hour": 12, "minute": 47}
